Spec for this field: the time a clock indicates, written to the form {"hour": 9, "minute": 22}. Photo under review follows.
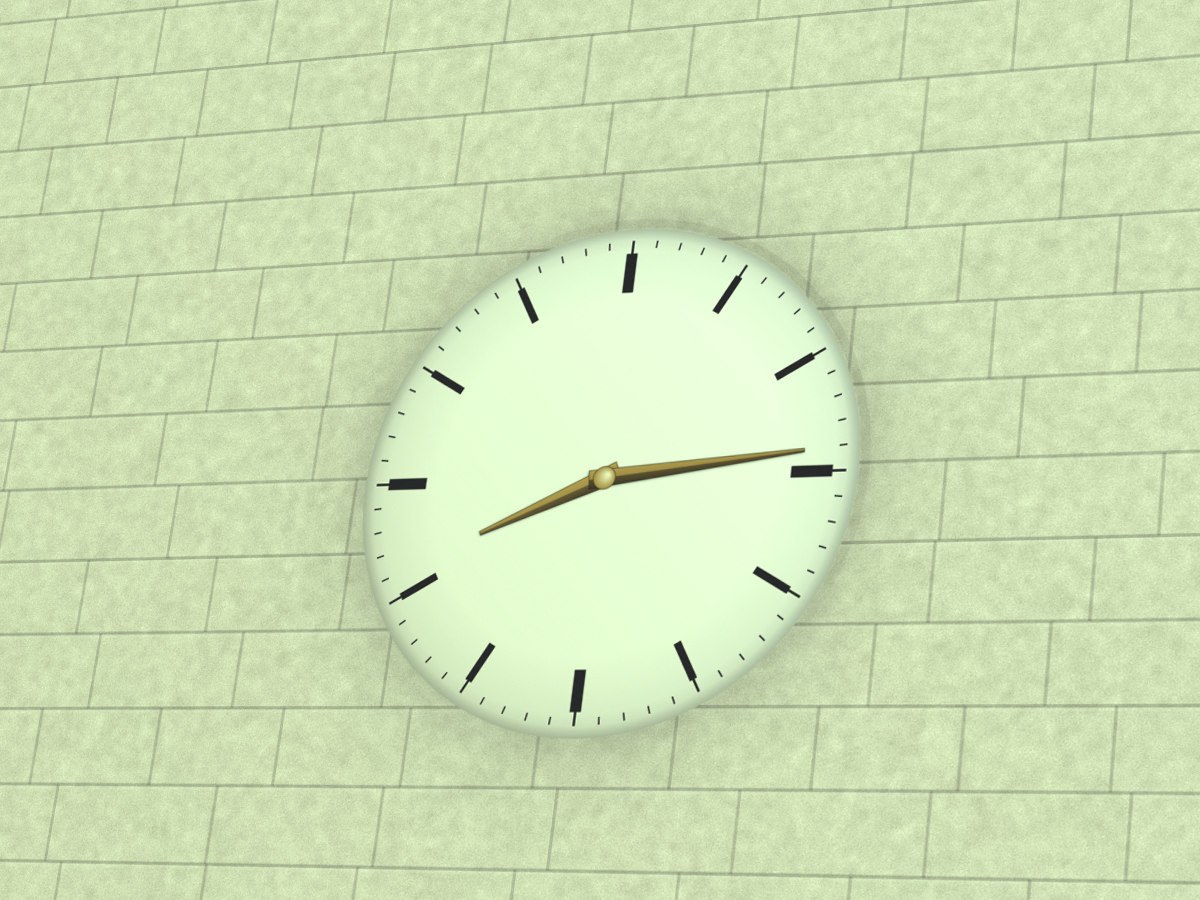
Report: {"hour": 8, "minute": 14}
